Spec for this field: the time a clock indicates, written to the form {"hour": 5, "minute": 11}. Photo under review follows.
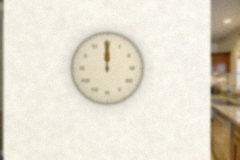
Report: {"hour": 12, "minute": 0}
